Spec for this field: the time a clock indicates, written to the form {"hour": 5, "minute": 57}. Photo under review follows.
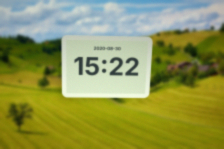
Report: {"hour": 15, "minute": 22}
